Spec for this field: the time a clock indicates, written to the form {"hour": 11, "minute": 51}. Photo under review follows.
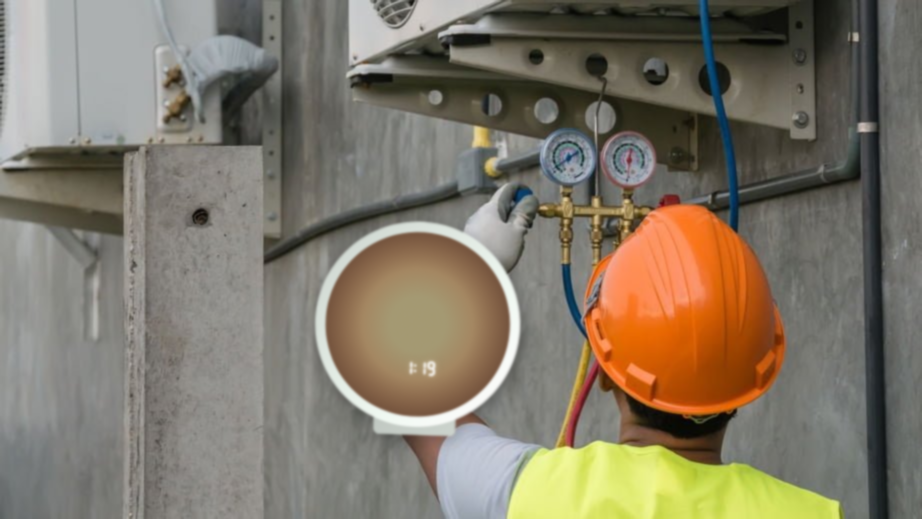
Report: {"hour": 1, "minute": 19}
